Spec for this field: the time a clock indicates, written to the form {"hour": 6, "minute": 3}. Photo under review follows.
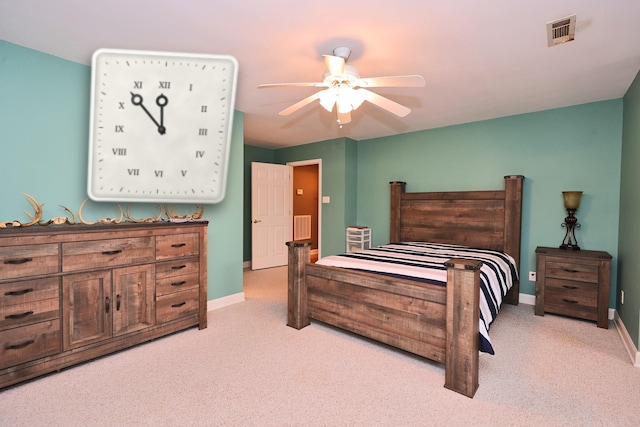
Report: {"hour": 11, "minute": 53}
